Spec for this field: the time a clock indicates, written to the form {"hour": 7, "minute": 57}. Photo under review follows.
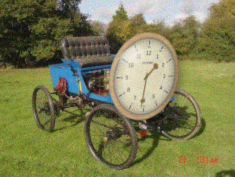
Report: {"hour": 1, "minute": 31}
